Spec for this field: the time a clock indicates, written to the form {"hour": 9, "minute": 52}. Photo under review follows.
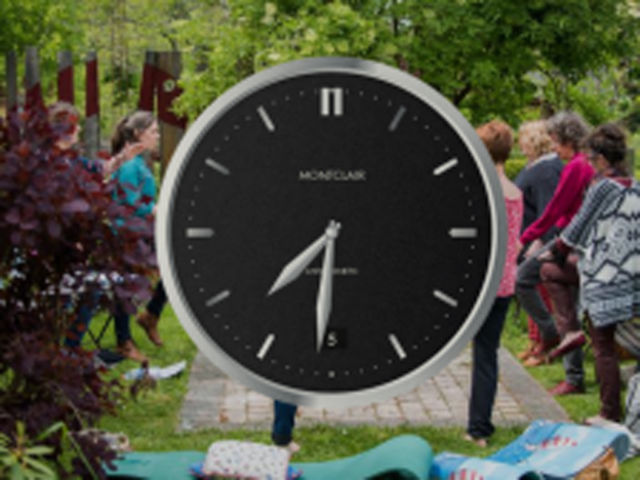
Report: {"hour": 7, "minute": 31}
